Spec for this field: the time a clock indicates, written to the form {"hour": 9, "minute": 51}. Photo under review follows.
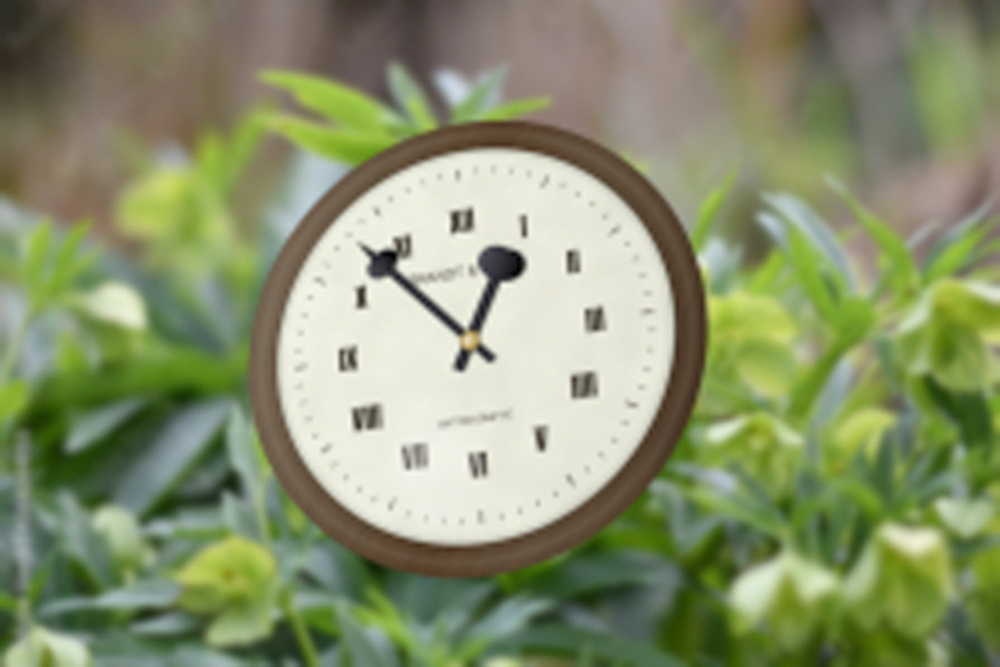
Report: {"hour": 12, "minute": 53}
